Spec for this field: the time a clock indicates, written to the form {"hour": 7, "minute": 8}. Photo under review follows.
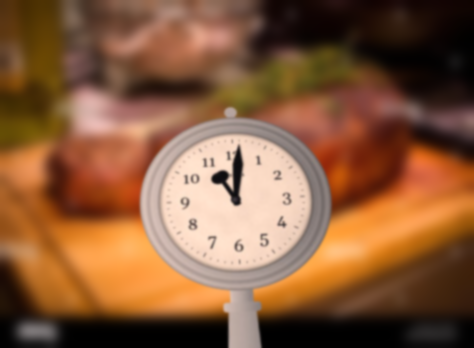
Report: {"hour": 11, "minute": 1}
